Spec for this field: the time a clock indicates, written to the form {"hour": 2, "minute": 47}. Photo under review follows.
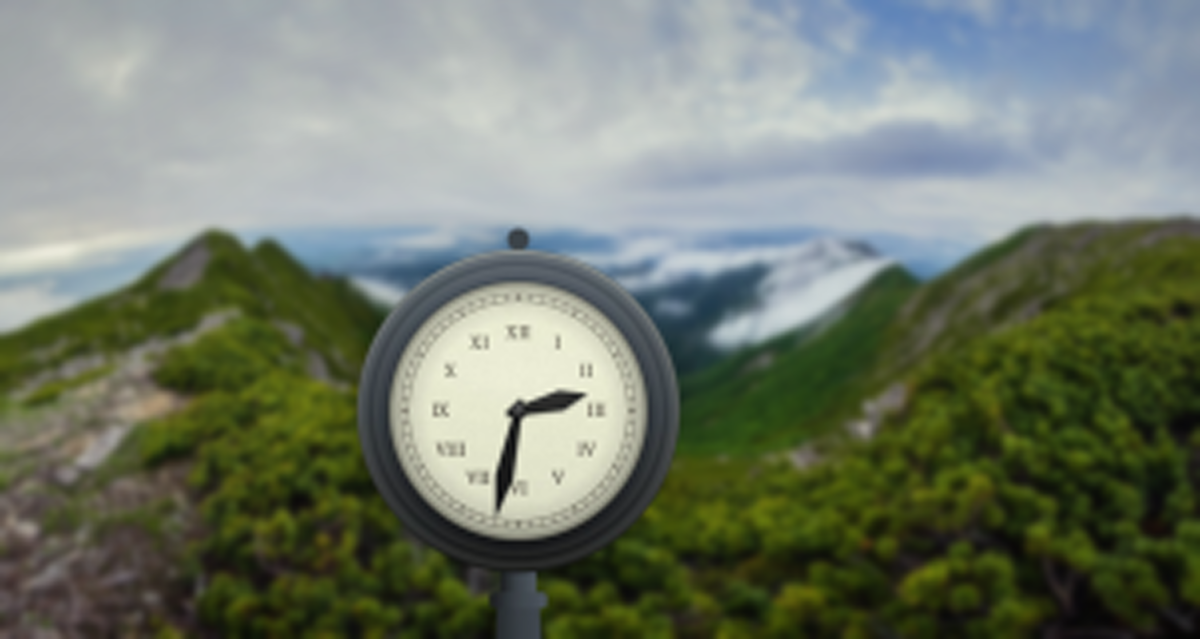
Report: {"hour": 2, "minute": 32}
